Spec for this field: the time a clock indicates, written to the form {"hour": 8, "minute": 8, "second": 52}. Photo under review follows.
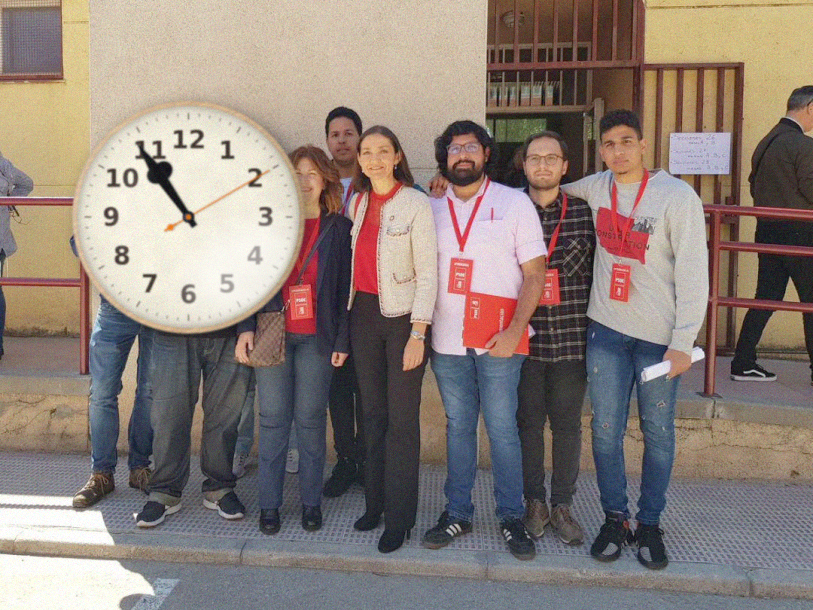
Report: {"hour": 10, "minute": 54, "second": 10}
